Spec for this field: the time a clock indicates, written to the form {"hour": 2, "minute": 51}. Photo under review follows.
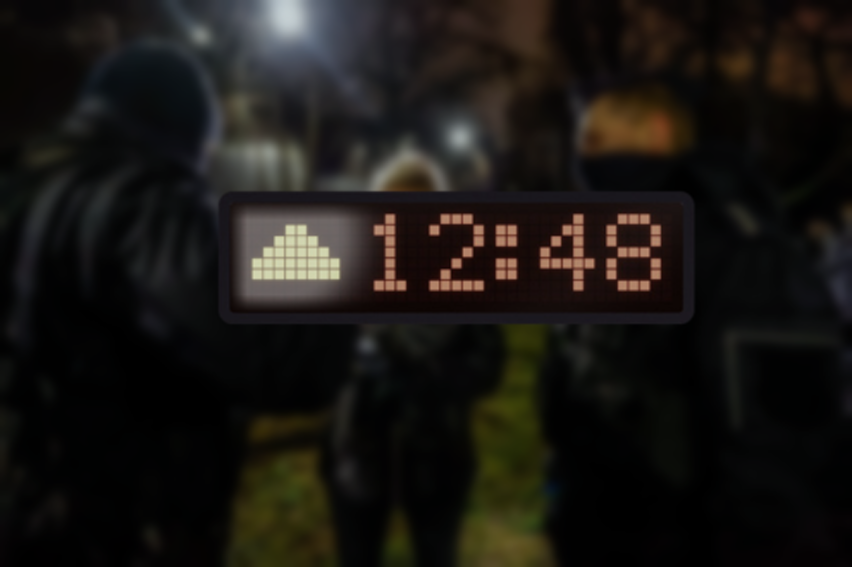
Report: {"hour": 12, "minute": 48}
